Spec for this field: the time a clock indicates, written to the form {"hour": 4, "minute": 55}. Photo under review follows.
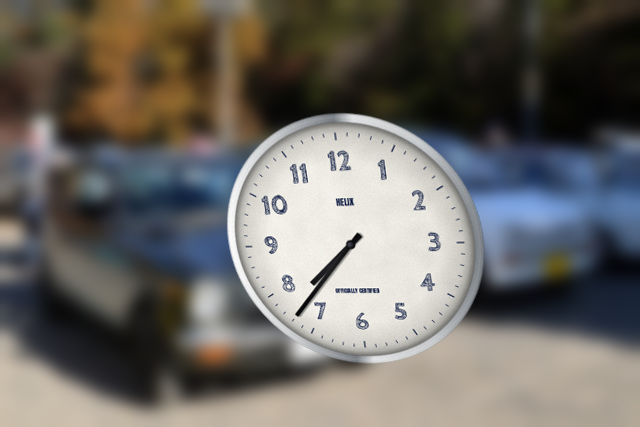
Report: {"hour": 7, "minute": 37}
